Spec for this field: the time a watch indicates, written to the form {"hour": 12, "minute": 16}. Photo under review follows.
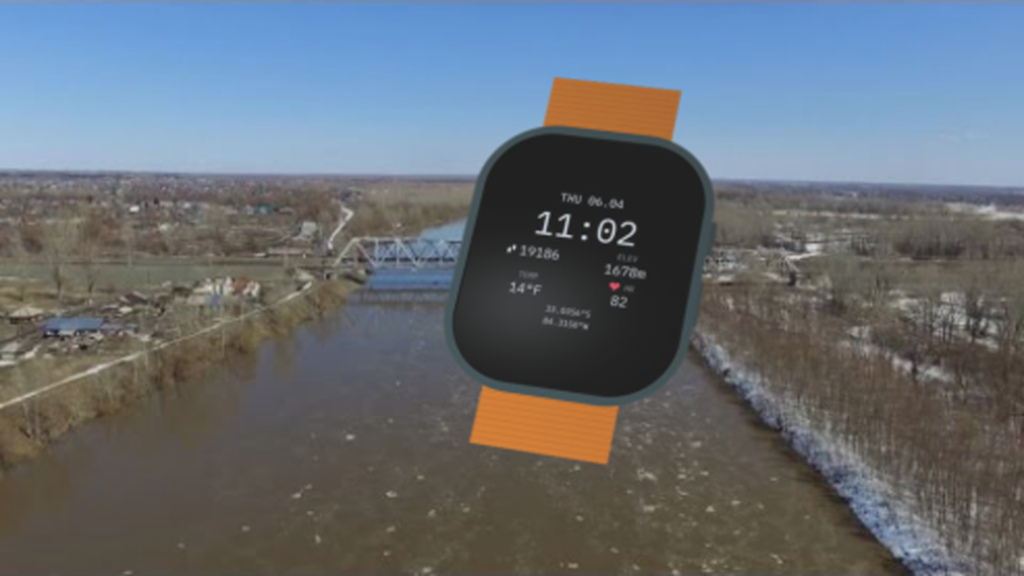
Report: {"hour": 11, "minute": 2}
